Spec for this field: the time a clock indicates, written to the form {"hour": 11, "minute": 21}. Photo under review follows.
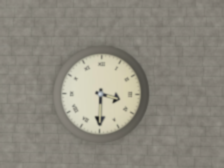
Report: {"hour": 3, "minute": 30}
